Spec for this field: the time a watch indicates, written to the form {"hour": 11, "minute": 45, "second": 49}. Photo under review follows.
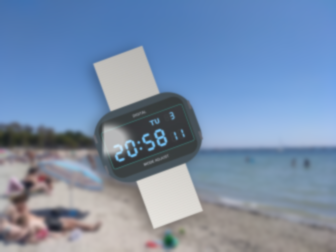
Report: {"hour": 20, "minute": 58, "second": 11}
